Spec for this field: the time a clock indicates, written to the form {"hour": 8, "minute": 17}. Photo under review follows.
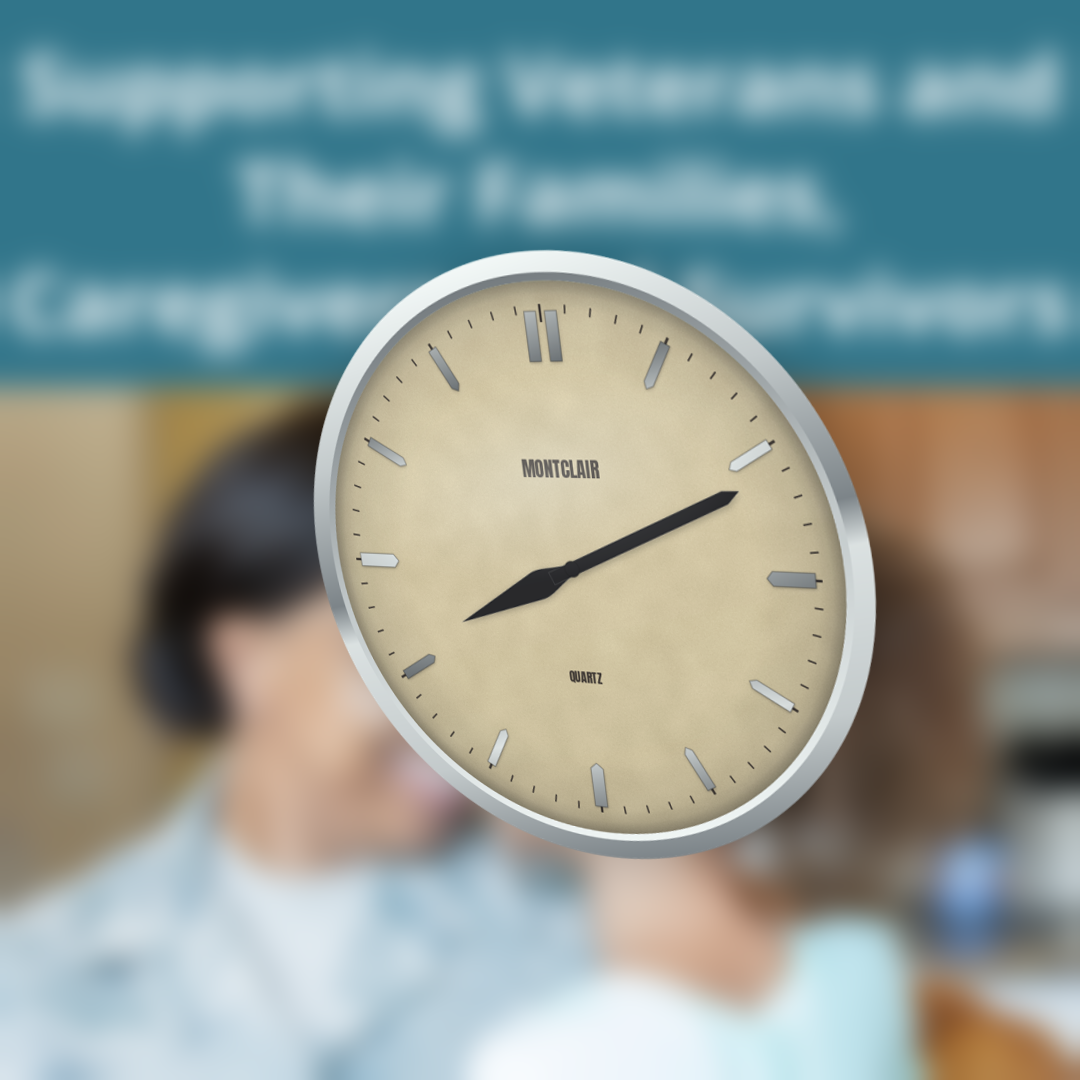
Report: {"hour": 8, "minute": 11}
